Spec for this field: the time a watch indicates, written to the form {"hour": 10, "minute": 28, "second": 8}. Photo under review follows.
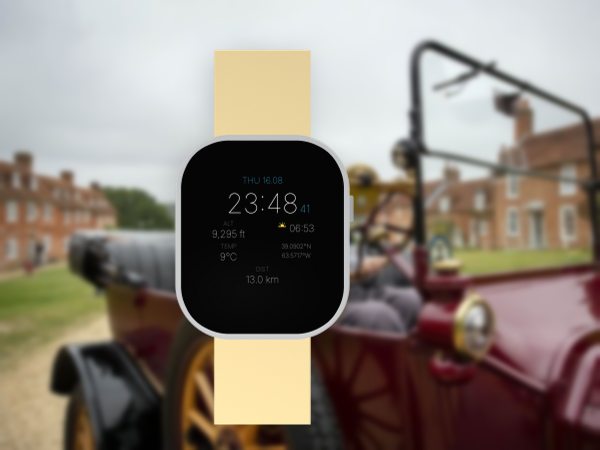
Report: {"hour": 23, "minute": 48, "second": 41}
